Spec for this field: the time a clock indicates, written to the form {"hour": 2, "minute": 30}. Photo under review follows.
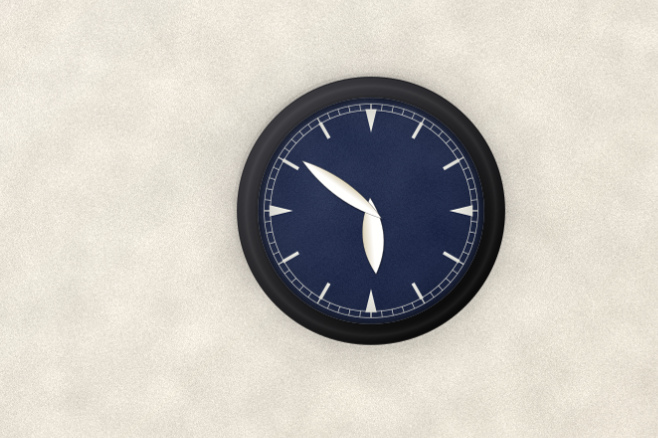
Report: {"hour": 5, "minute": 51}
